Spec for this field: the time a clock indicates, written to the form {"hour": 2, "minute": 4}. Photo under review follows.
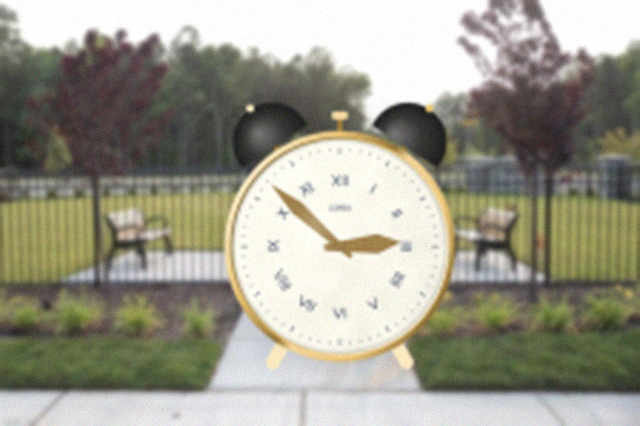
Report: {"hour": 2, "minute": 52}
